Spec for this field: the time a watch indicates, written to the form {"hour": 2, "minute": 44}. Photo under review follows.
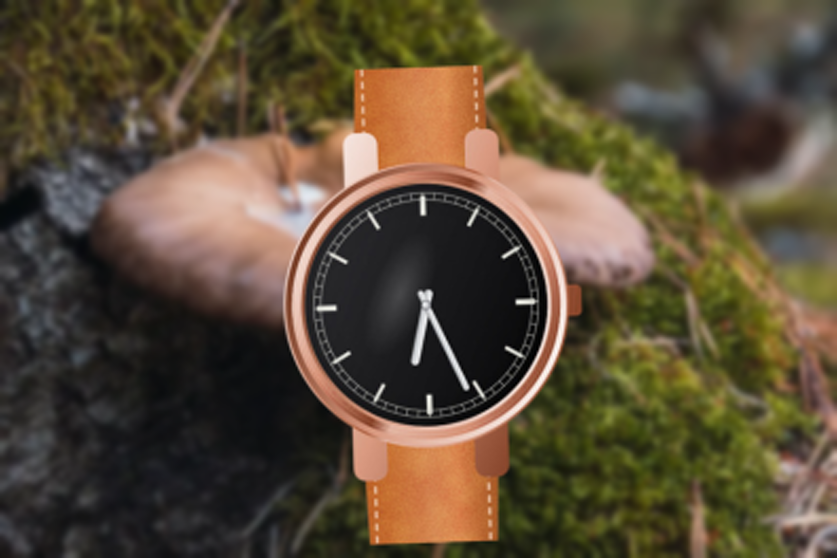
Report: {"hour": 6, "minute": 26}
